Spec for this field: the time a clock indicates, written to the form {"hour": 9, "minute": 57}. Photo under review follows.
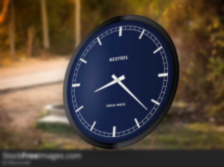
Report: {"hour": 8, "minute": 22}
